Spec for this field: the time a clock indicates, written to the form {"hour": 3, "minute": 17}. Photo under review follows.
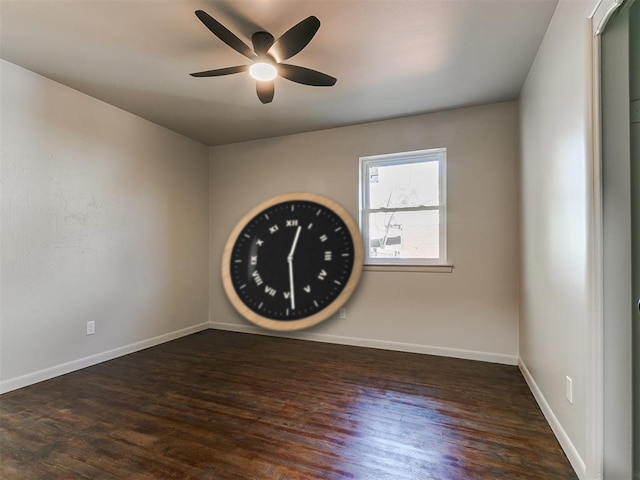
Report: {"hour": 12, "minute": 29}
